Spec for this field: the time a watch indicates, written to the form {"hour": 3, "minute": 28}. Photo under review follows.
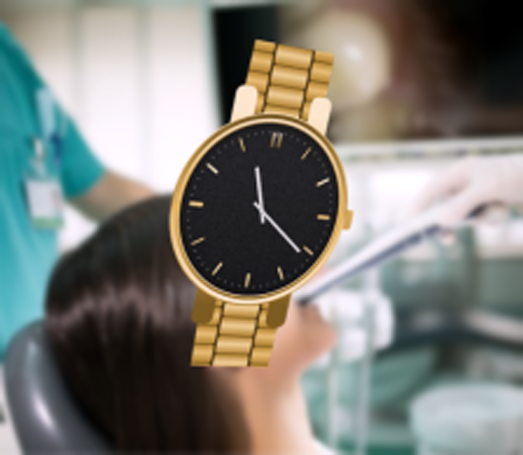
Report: {"hour": 11, "minute": 21}
